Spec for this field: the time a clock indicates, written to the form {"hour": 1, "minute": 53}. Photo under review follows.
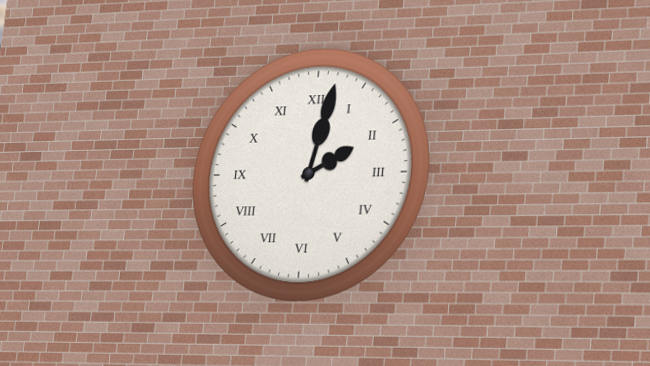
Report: {"hour": 2, "minute": 2}
